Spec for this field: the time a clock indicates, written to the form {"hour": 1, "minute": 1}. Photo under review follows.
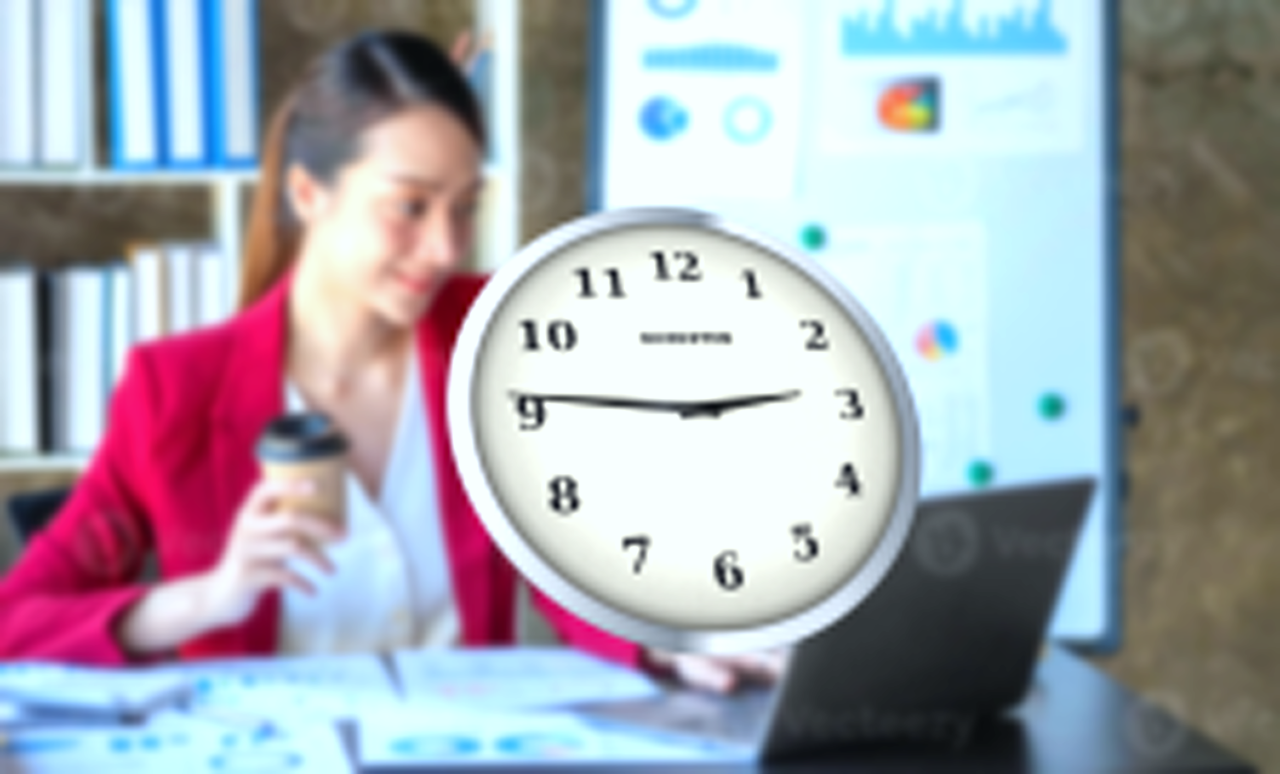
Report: {"hour": 2, "minute": 46}
